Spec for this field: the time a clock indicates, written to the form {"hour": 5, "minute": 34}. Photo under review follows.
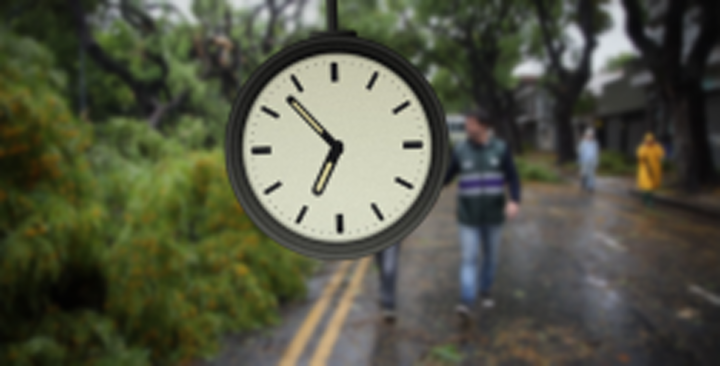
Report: {"hour": 6, "minute": 53}
